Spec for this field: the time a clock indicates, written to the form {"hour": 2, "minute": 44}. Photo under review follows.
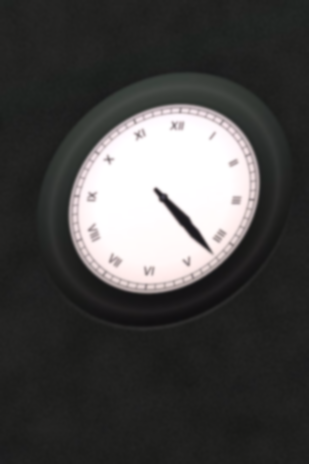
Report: {"hour": 4, "minute": 22}
